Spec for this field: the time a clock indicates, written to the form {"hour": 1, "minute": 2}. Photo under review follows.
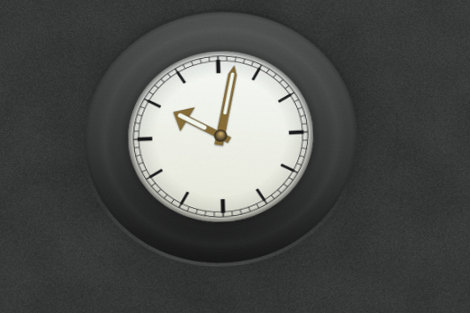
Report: {"hour": 10, "minute": 2}
